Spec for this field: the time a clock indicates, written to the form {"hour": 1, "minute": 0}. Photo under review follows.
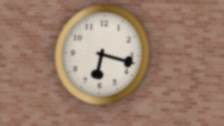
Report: {"hour": 6, "minute": 17}
